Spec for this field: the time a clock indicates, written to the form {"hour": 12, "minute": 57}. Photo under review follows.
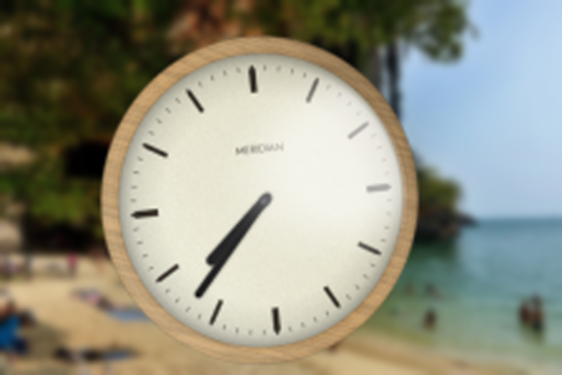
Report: {"hour": 7, "minute": 37}
